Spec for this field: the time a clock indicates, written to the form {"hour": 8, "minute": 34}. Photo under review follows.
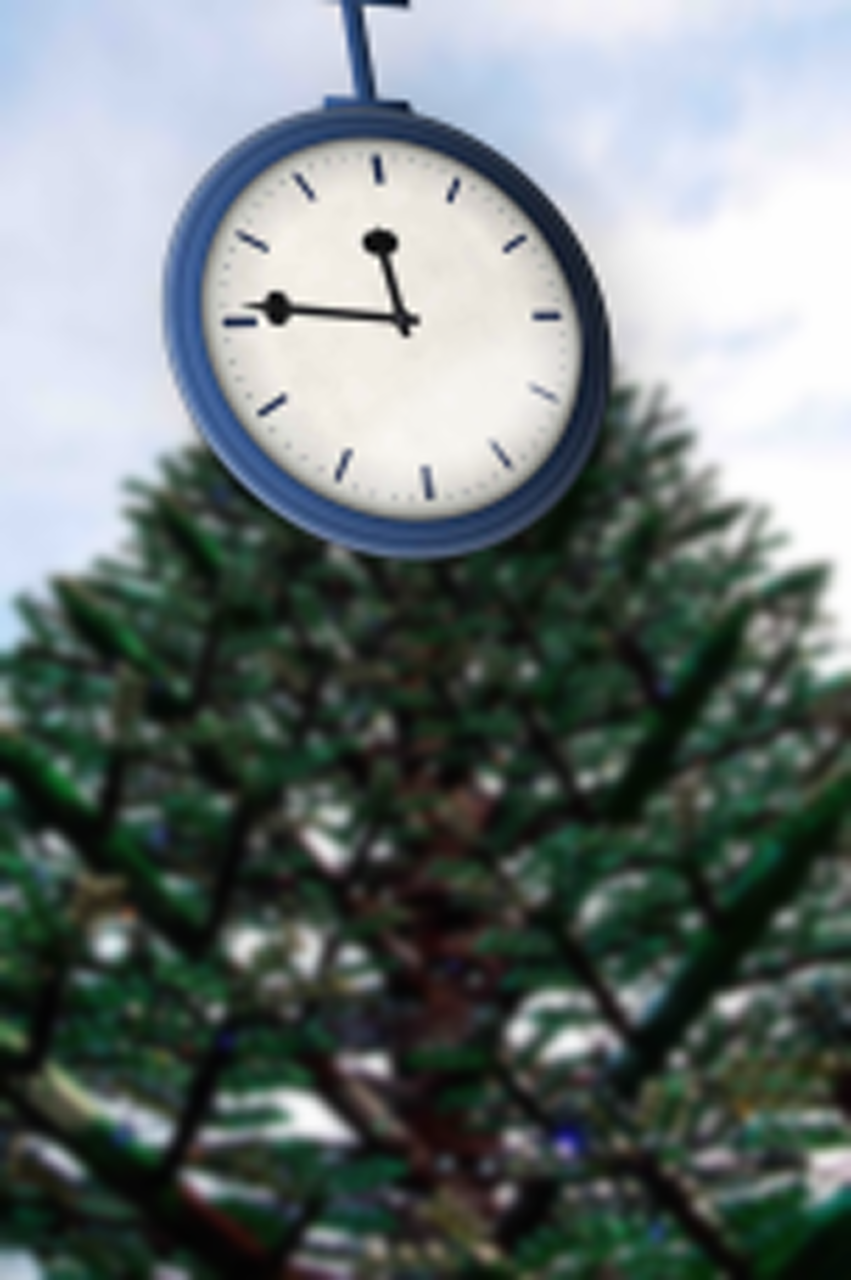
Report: {"hour": 11, "minute": 46}
